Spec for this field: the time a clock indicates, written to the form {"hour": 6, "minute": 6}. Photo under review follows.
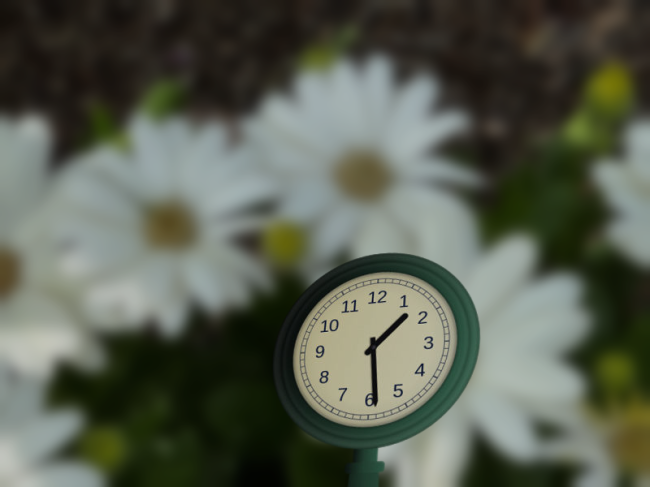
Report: {"hour": 1, "minute": 29}
